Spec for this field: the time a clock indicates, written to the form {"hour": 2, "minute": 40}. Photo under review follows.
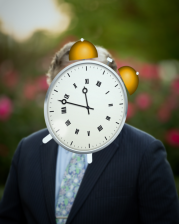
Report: {"hour": 10, "minute": 43}
